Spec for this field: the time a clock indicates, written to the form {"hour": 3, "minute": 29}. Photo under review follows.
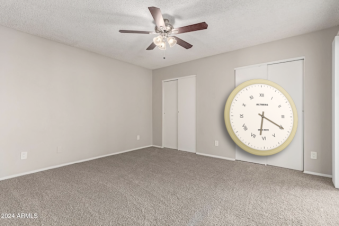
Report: {"hour": 6, "minute": 20}
